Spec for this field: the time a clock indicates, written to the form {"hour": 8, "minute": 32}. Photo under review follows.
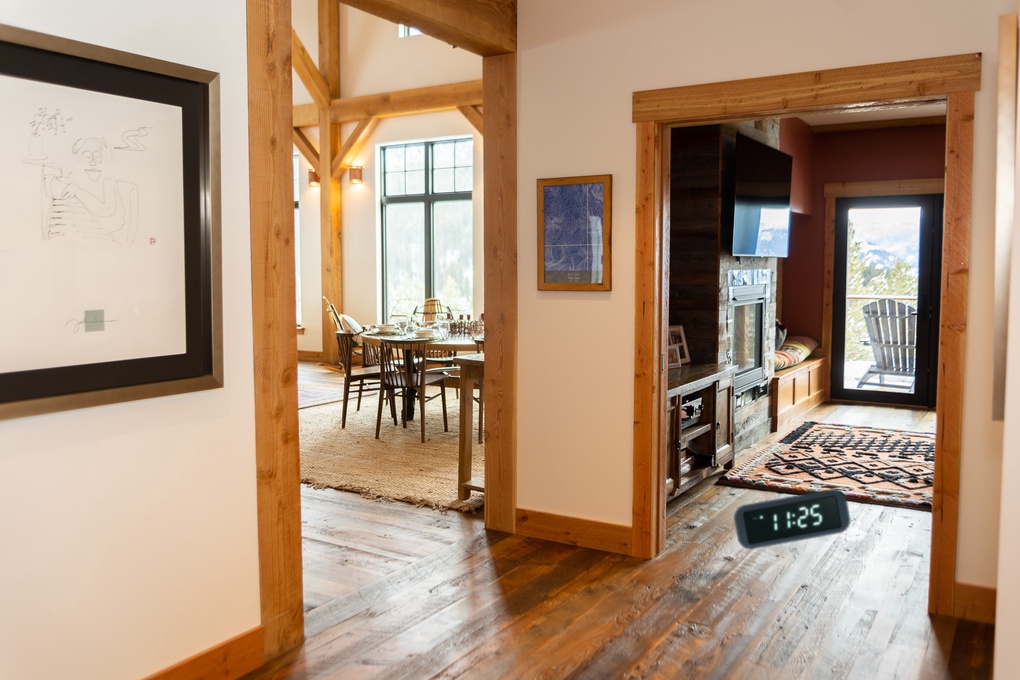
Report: {"hour": 11, "minute": 25}
